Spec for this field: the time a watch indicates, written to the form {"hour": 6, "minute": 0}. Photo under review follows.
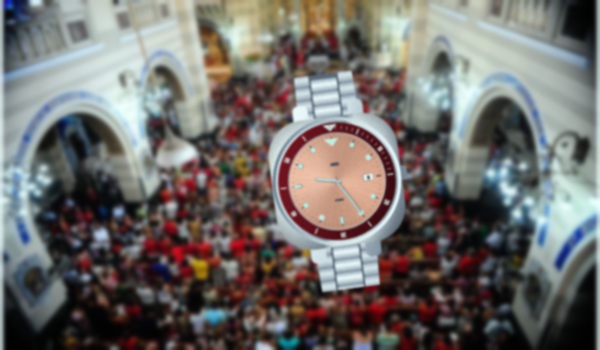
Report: {"hour": 9, "minute": 25}
